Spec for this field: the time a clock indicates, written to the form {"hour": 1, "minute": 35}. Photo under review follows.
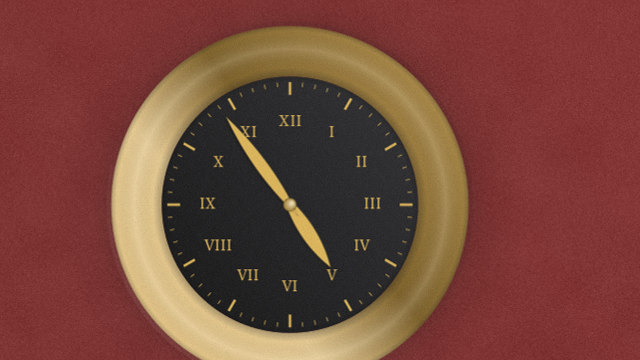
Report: {"hour": 4, "minute": 54}
